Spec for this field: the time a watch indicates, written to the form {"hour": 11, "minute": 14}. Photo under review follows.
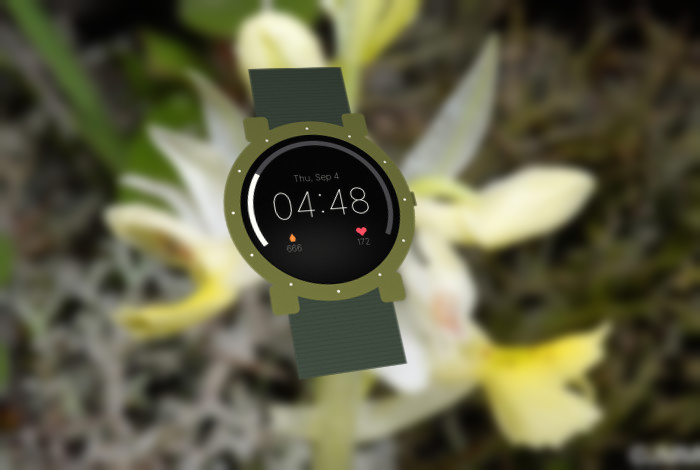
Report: {"hour": 4, "minute": 48}
